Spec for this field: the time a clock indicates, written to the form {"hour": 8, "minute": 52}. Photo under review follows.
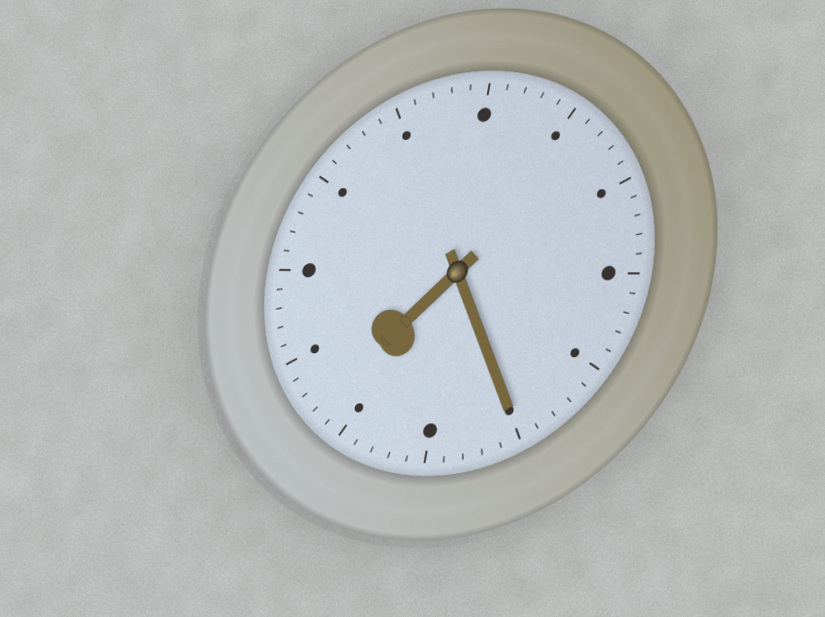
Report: {"hour": 7, "minute": 25}
